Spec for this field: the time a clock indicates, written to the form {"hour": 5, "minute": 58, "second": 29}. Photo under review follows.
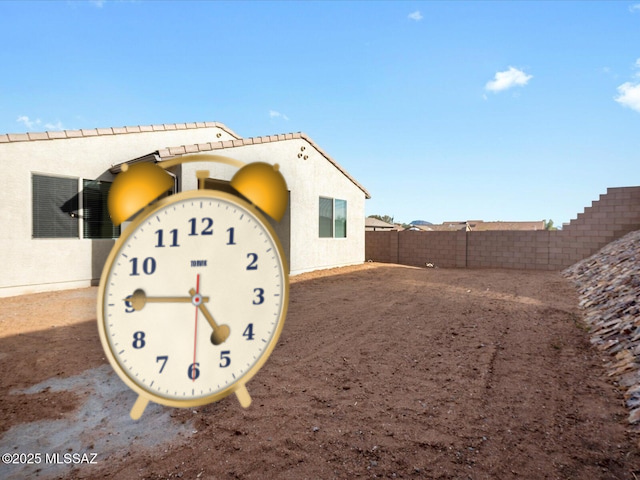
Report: {"hour": 4, "minute": 45, "second": 30}
